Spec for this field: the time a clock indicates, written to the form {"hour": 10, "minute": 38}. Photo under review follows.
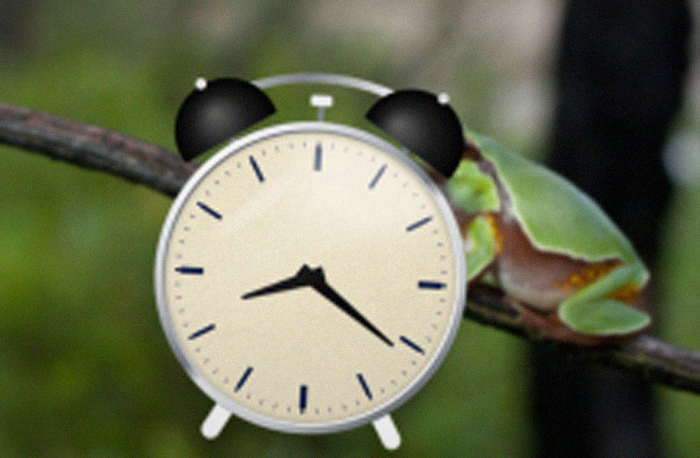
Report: {"hour": 8, "minute": 21}
